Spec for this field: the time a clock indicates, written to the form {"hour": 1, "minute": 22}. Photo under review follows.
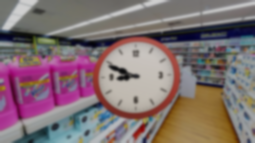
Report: {"hour": 8, "minute": 49}
